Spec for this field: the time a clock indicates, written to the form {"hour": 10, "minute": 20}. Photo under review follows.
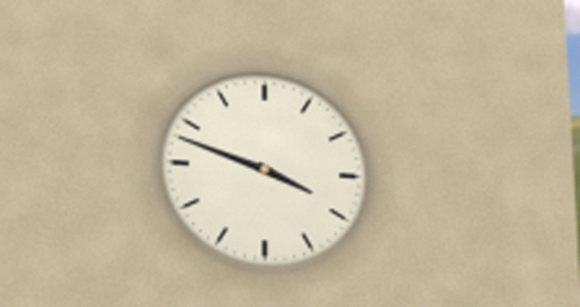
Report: {"hour": 3, "minute": 48}
